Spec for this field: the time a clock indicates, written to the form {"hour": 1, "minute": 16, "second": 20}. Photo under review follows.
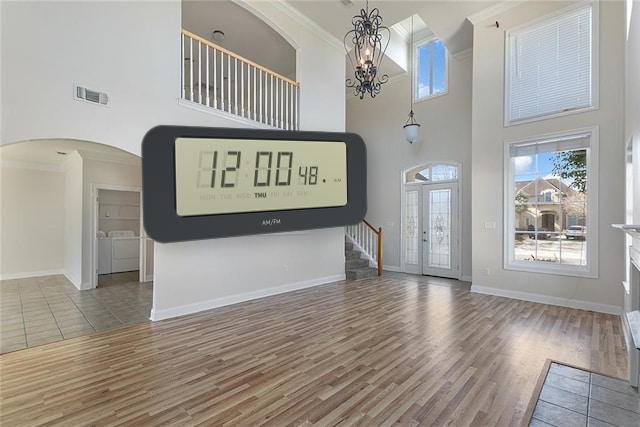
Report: {"hour": 12, "minute": 0, "second": 48}
